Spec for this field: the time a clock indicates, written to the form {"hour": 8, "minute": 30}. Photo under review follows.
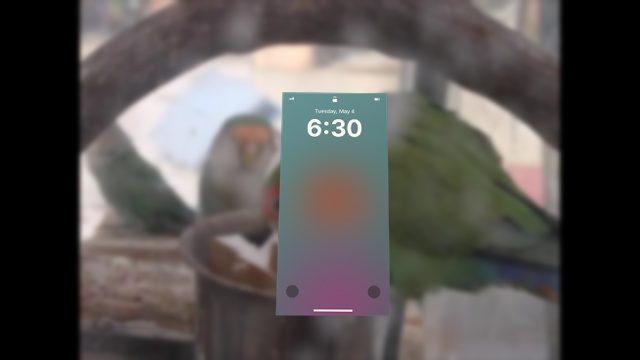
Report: {"hour": 6, "minute": 30}
